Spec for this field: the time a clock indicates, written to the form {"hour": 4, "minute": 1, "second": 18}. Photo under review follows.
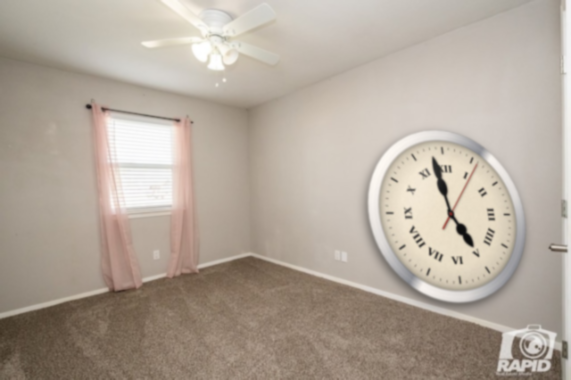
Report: {"hour": 4, "minute": 58, "second": 6}
